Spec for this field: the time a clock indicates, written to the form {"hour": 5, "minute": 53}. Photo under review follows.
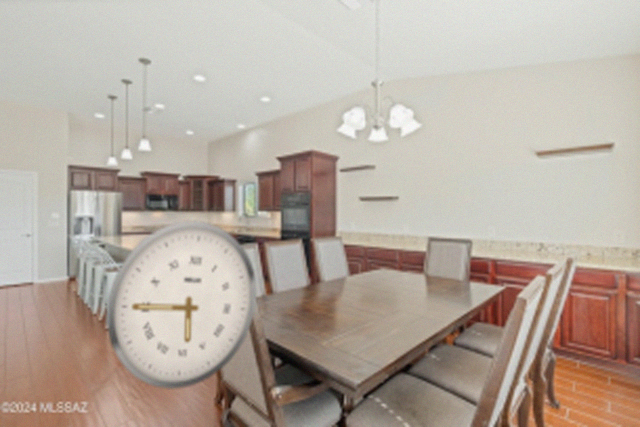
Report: {"hour": 5, "minute": 45}
